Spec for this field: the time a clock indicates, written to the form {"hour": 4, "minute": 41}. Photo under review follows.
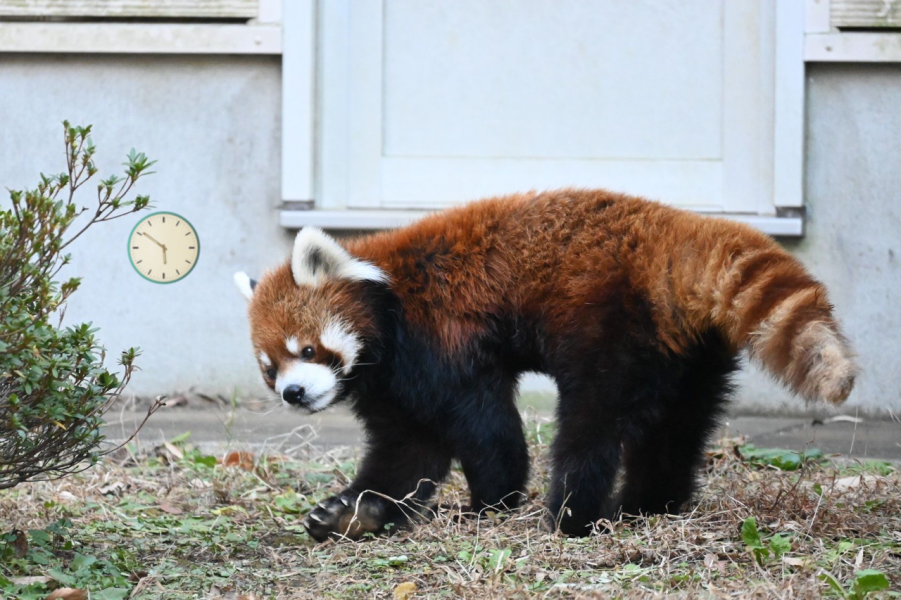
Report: {"hour": 5, "minute": 51}
